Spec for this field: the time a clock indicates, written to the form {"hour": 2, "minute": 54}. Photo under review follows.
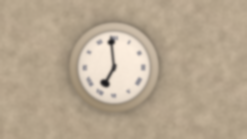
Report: {"hour": 6, "minute": 59}
